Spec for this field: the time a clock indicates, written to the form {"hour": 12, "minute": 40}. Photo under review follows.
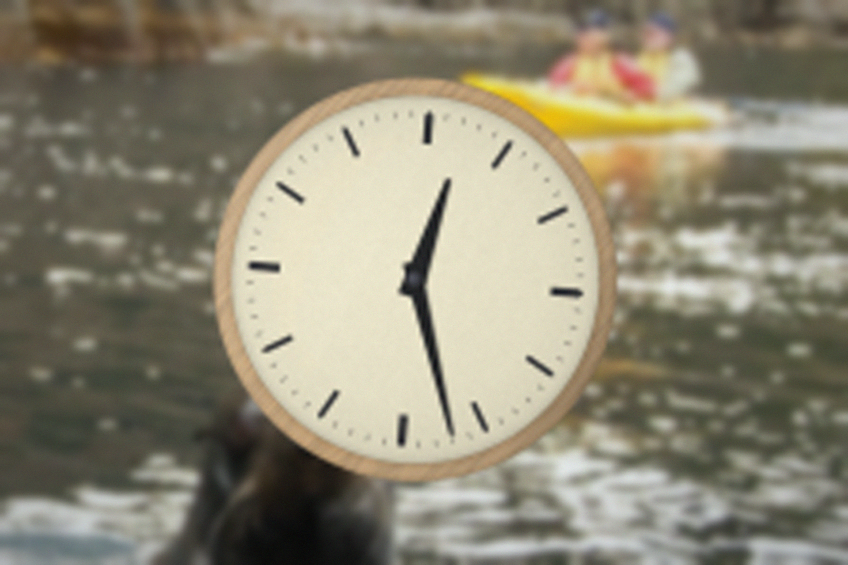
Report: {"hour": 12, "minute": 27}
